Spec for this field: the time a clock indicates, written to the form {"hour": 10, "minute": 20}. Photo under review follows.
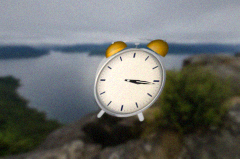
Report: {"hour": 3, "minute": 16}
